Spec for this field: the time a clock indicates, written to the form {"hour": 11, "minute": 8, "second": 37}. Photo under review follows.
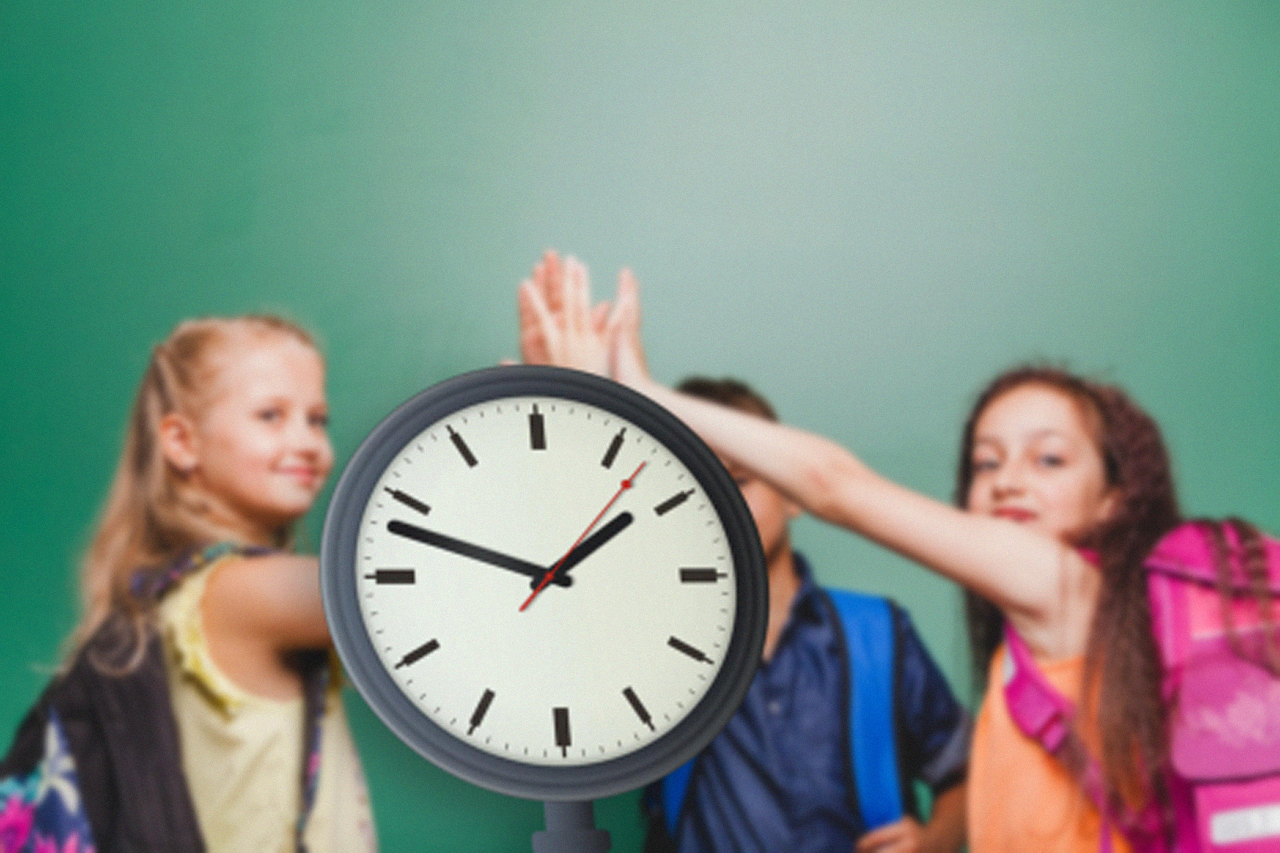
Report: {"hour": 1, "minute": 48, "second": 7}
